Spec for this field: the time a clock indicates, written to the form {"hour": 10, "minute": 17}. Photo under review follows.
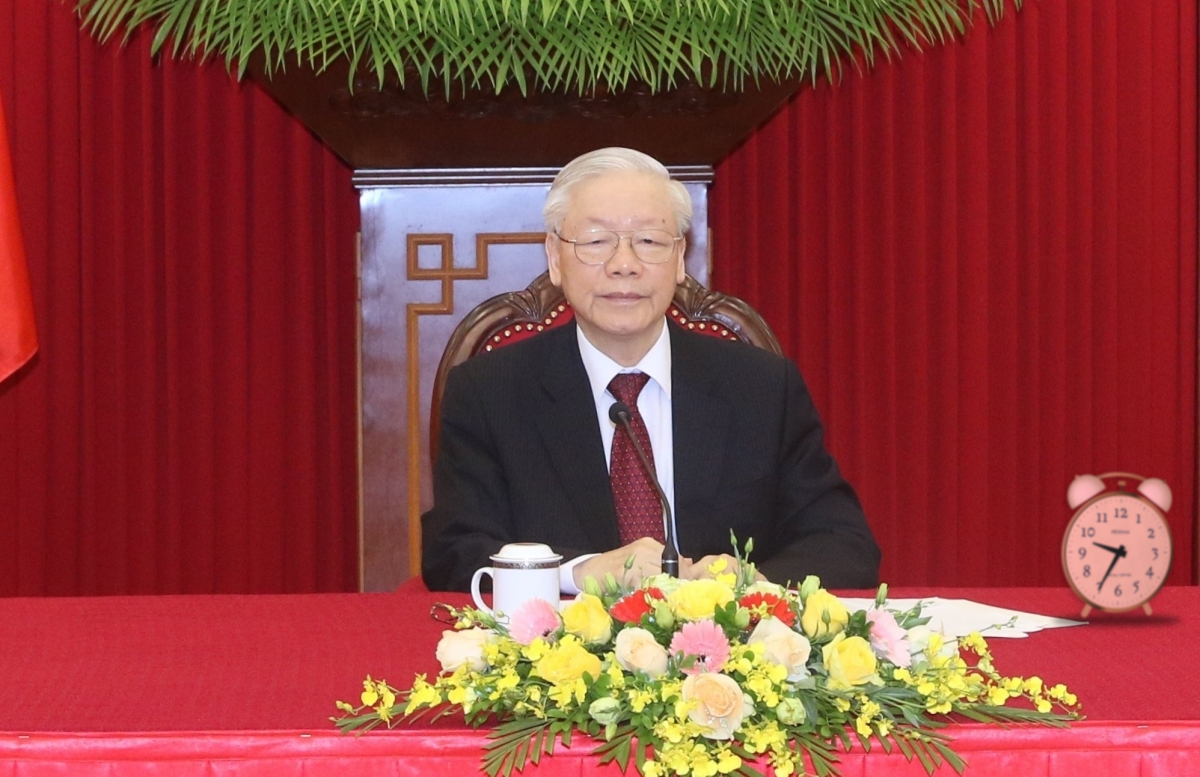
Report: {"hour": 9, "minute": 35}
